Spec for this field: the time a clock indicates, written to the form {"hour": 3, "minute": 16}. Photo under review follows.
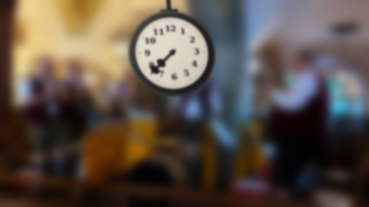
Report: {"hour": 7, "minute": 38}
